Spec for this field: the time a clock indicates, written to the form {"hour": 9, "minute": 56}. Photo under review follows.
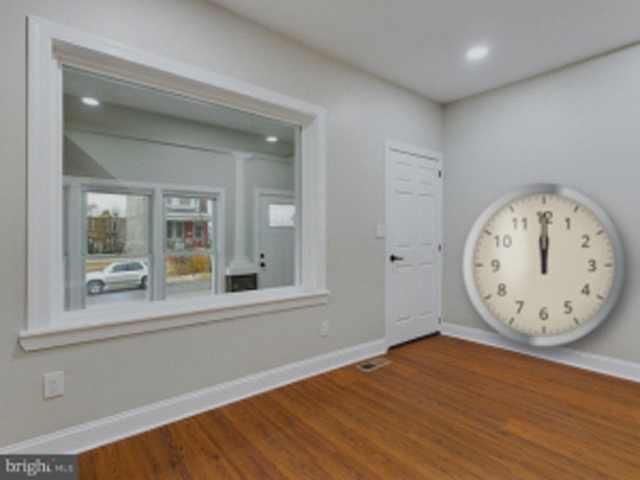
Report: {"hour": 12, "minute": 0}
